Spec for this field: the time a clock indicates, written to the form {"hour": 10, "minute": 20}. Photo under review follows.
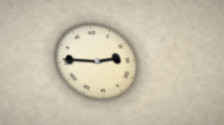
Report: {"hour": 2, "minute": 46}
